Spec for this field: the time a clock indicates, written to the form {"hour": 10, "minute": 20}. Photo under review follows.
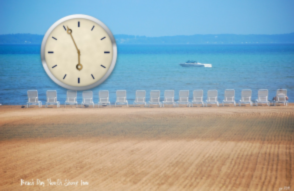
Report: {"hour": 5, "minute": 56}
